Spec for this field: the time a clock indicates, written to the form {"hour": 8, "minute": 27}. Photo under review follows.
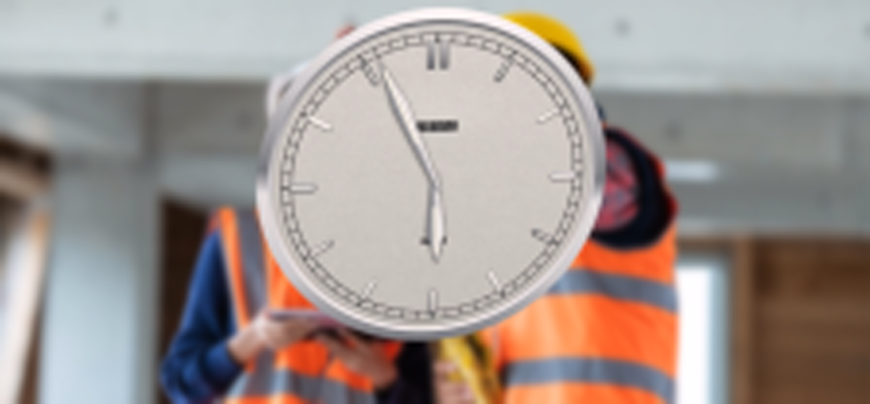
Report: {"hour": 5, "minute": 56}
